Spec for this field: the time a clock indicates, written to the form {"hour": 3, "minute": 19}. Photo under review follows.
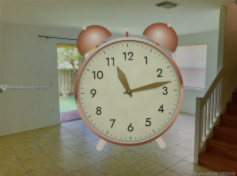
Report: {"hour": 11, "minute": 13}
